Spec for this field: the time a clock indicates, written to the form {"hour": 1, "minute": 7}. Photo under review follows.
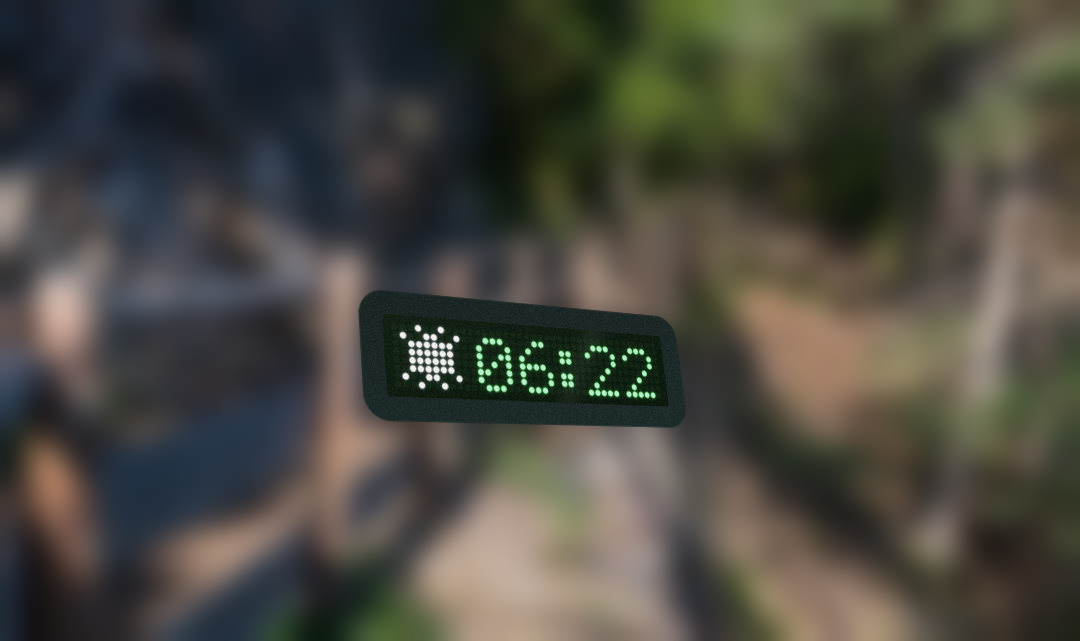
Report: {"hour": 6, "minute": 22}
